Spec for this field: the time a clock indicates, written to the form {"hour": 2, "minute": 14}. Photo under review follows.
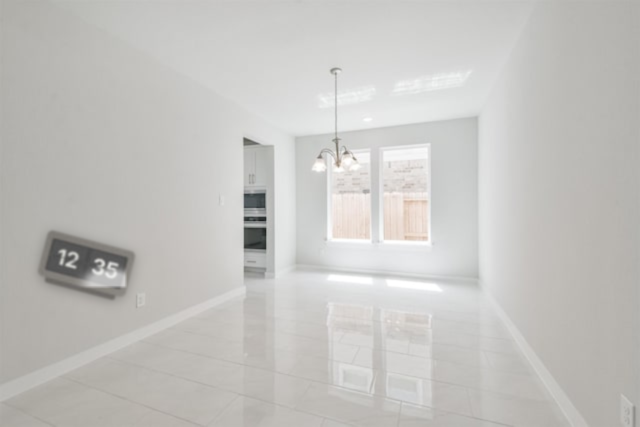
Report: {"hour": 12, "minute": 35}
